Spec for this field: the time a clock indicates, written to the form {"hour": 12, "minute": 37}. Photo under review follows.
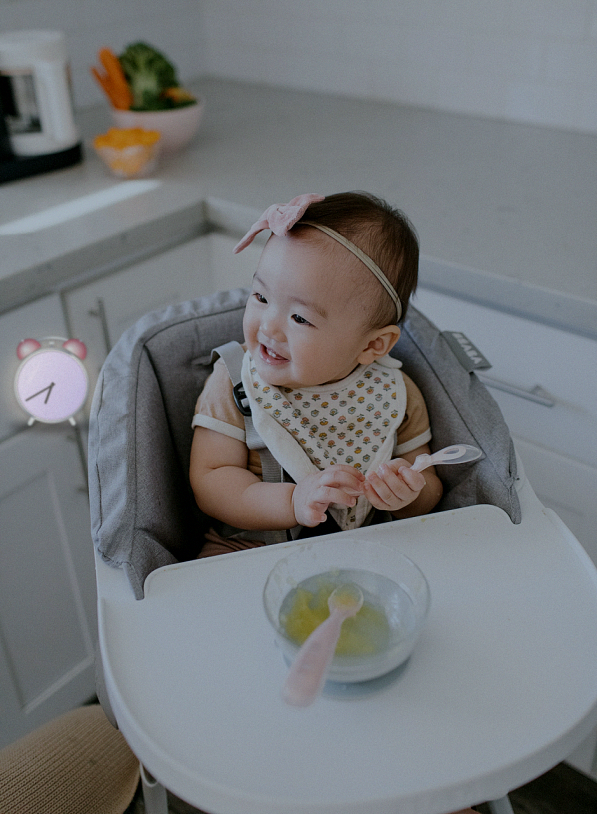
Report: {"hour": 6, "minute": 40}
